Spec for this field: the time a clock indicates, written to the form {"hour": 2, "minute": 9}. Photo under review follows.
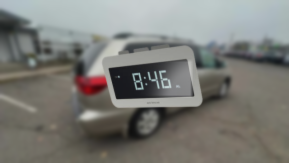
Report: {"hour": 8, "minute": 46}
